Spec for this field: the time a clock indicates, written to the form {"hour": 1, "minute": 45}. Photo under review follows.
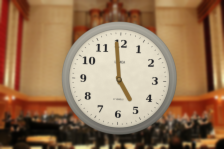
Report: {"hour": 4, "minute": 59}
